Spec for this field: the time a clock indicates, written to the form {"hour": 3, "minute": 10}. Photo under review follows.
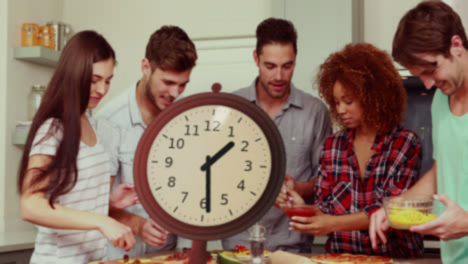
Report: {"hour": 1, "minute": 29}
